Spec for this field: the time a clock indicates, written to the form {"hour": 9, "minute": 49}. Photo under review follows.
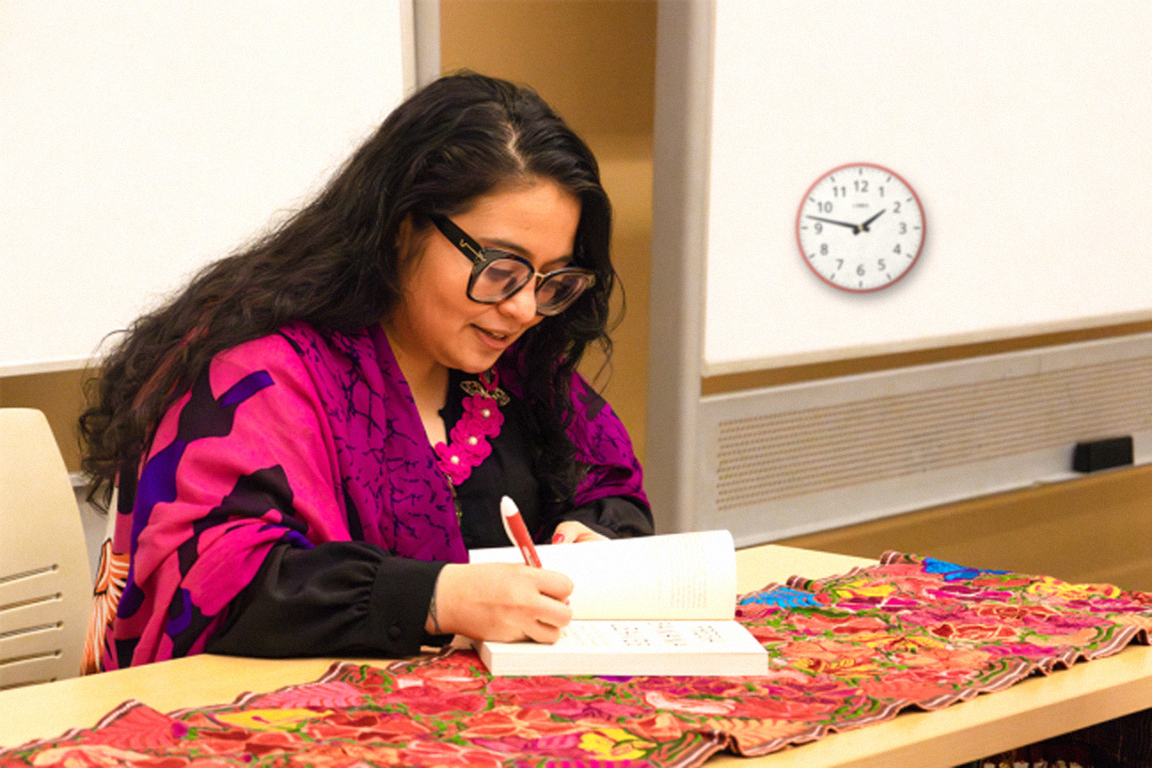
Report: {"hour": 1, "minute": 47}
